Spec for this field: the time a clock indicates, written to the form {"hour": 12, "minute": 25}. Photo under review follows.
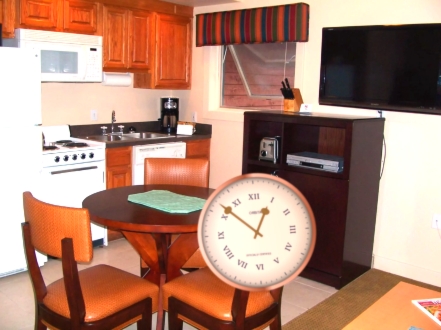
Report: {"hour": 12, "minute": 52}
